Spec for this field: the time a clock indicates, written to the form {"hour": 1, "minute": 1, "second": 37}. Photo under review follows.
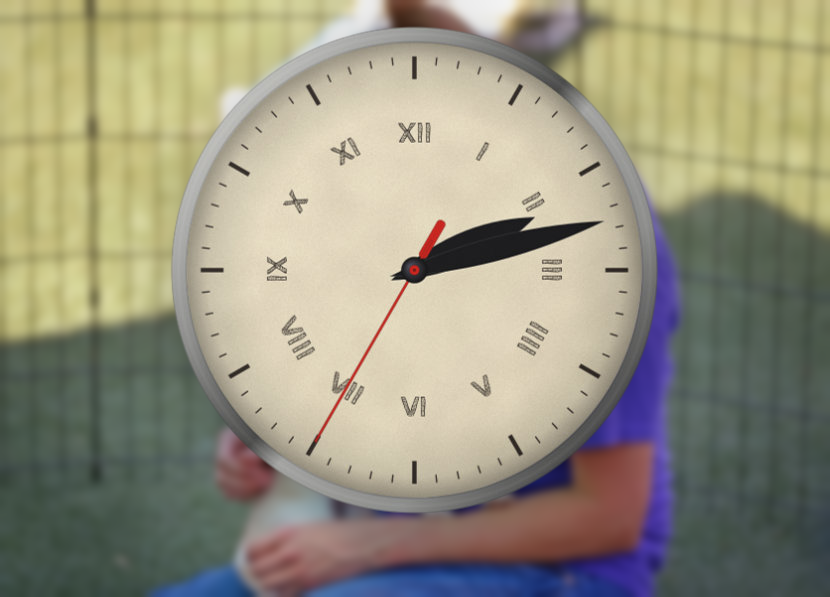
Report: {"hour": 2, "minute": 12, "second": 35}
